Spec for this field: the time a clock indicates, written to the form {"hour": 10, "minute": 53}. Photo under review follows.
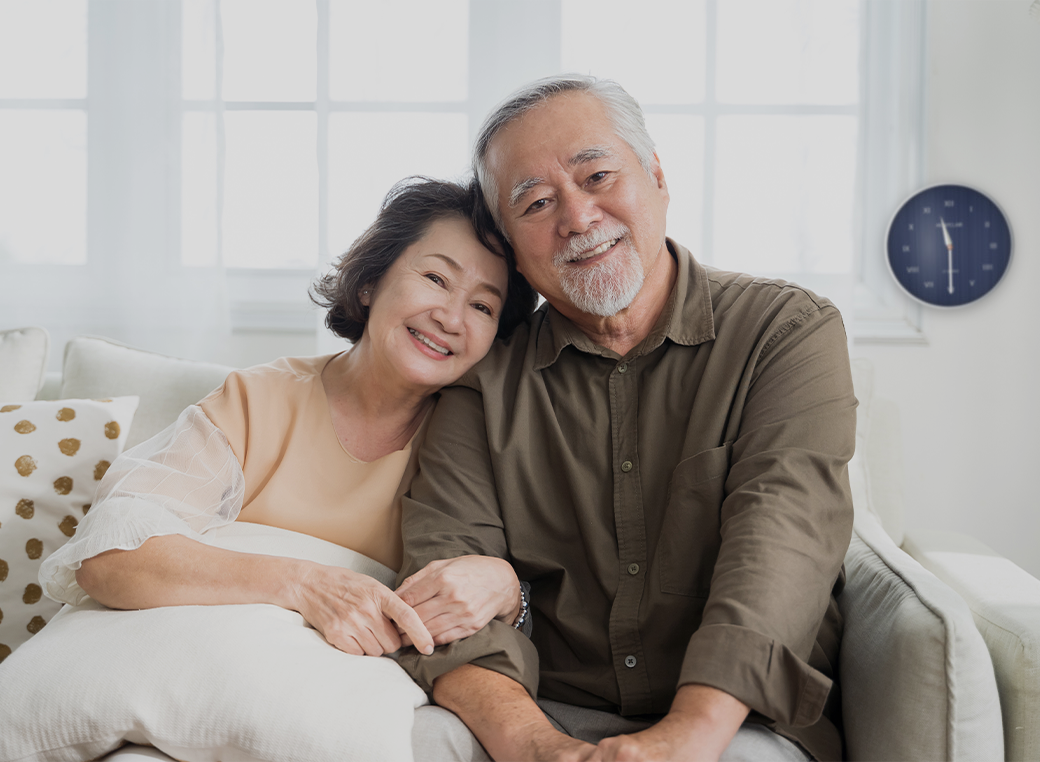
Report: {"hour": 11, "minute": 30}
